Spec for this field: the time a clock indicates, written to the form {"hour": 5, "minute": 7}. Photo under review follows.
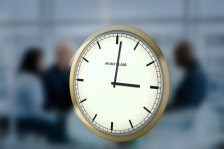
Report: {"hour": 3, "minute": 1}
